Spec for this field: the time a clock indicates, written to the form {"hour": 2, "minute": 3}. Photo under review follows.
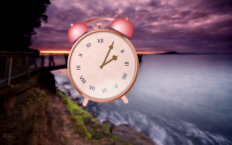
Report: {"hour": 2, "minute": 5}
